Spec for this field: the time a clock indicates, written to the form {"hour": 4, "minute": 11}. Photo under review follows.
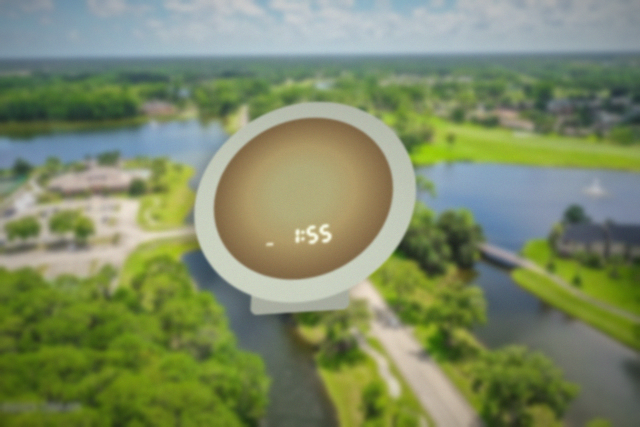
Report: {"hour": 1, "minute": 55}
